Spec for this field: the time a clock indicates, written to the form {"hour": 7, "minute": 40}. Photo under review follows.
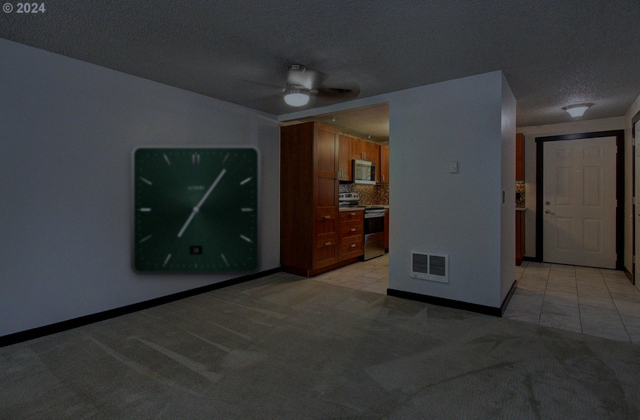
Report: {"hour": 7, "minute": 6}
